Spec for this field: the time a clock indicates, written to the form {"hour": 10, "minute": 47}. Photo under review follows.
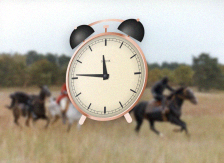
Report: {"hour": 11, "minute": 46}
